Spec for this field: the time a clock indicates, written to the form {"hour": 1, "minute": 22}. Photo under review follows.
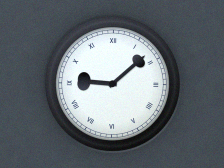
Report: {"hour": 9, "minute": 8}
